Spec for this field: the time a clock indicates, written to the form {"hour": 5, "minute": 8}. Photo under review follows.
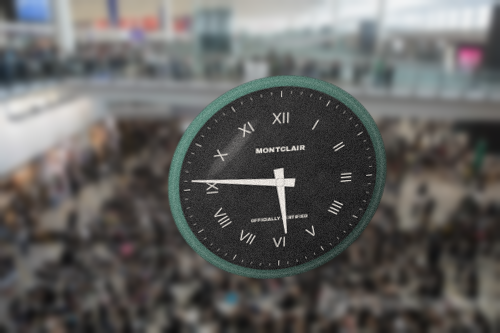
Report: {"hour": 5, "minute": 46}
